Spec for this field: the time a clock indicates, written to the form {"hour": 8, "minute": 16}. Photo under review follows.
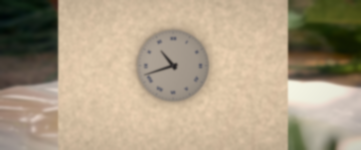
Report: {"hour": 10, "minute": 42}
